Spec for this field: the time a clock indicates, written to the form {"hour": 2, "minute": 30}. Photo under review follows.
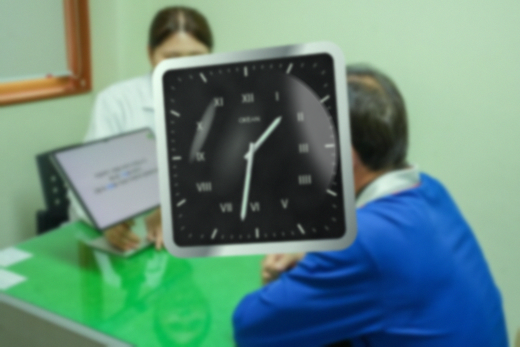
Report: {"hour": 1, "minute": 32}
